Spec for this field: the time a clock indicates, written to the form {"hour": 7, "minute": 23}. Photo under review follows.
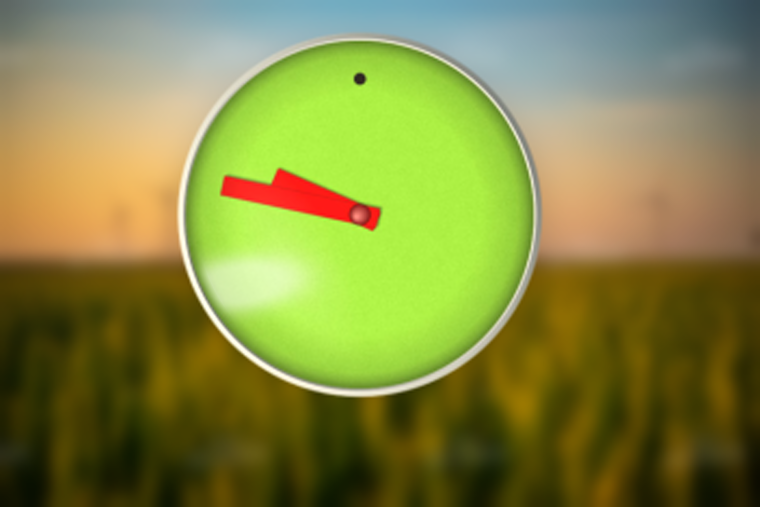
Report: {"hour": 9, "minute": 47}
